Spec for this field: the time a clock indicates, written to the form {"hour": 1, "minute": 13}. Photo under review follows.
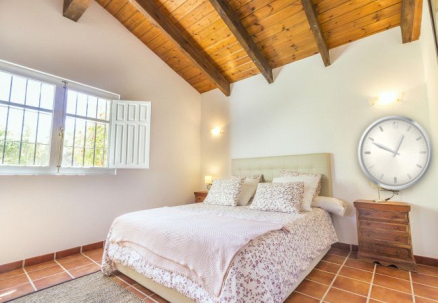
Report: {"hour": 12, "minute": 49}
